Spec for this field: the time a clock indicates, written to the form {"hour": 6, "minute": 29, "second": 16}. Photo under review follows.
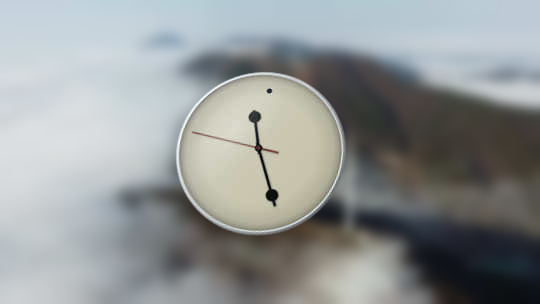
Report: {"hour": 11, "minute": 25, "second": 46}
